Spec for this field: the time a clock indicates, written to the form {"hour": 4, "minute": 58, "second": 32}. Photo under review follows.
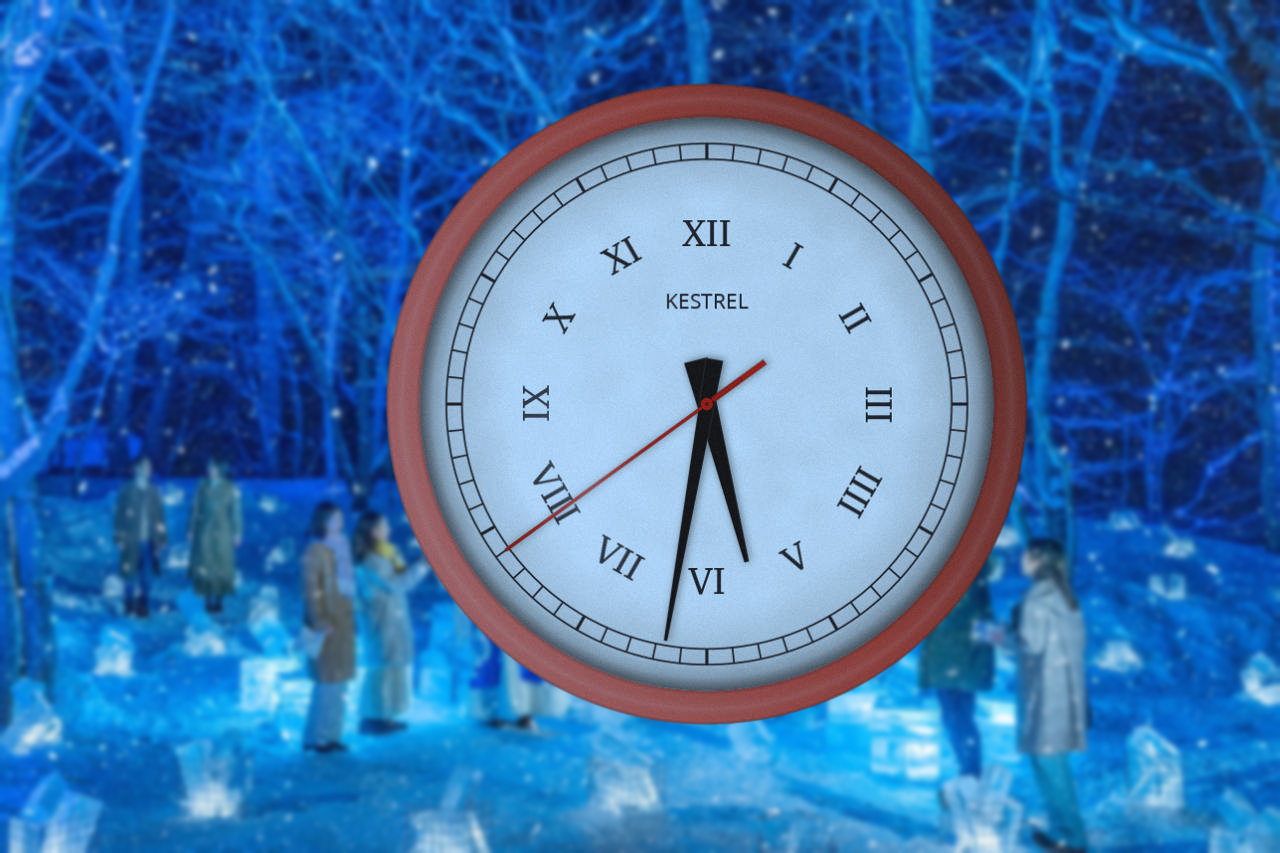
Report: {"hour": 5, "minute": 31, "second": 39}
